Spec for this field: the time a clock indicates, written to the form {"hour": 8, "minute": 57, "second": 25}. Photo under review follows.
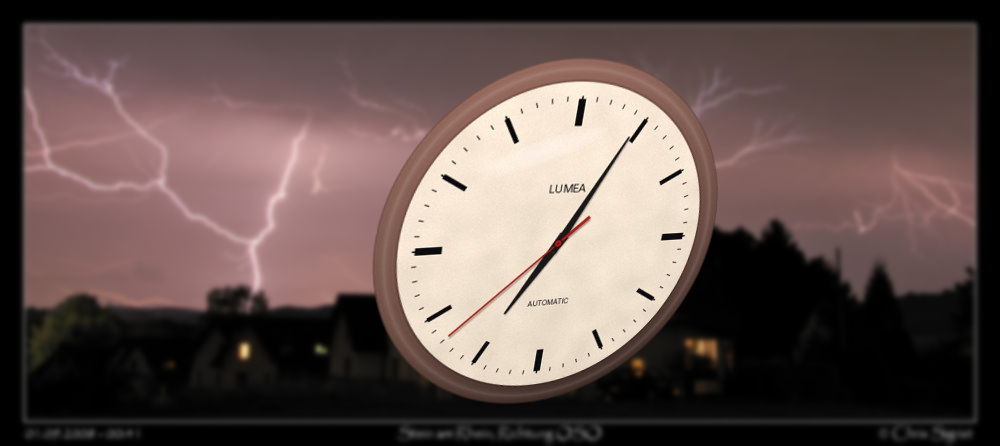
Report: {"hour": 7, "minute": 4, "second": 38}
